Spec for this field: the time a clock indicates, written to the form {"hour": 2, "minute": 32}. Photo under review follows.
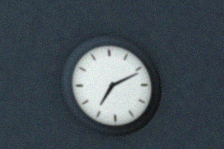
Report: {"hour": 7, "minute": 11}
